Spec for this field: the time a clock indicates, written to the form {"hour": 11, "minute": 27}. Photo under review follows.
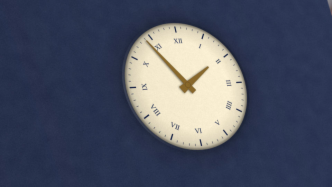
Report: {"hour": 1, "minute": 54}
